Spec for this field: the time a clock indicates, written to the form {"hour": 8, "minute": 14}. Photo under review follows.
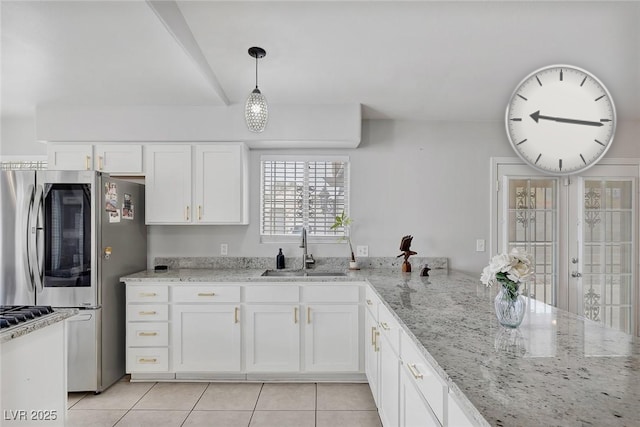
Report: {"hour": 9, "minute": 16}
